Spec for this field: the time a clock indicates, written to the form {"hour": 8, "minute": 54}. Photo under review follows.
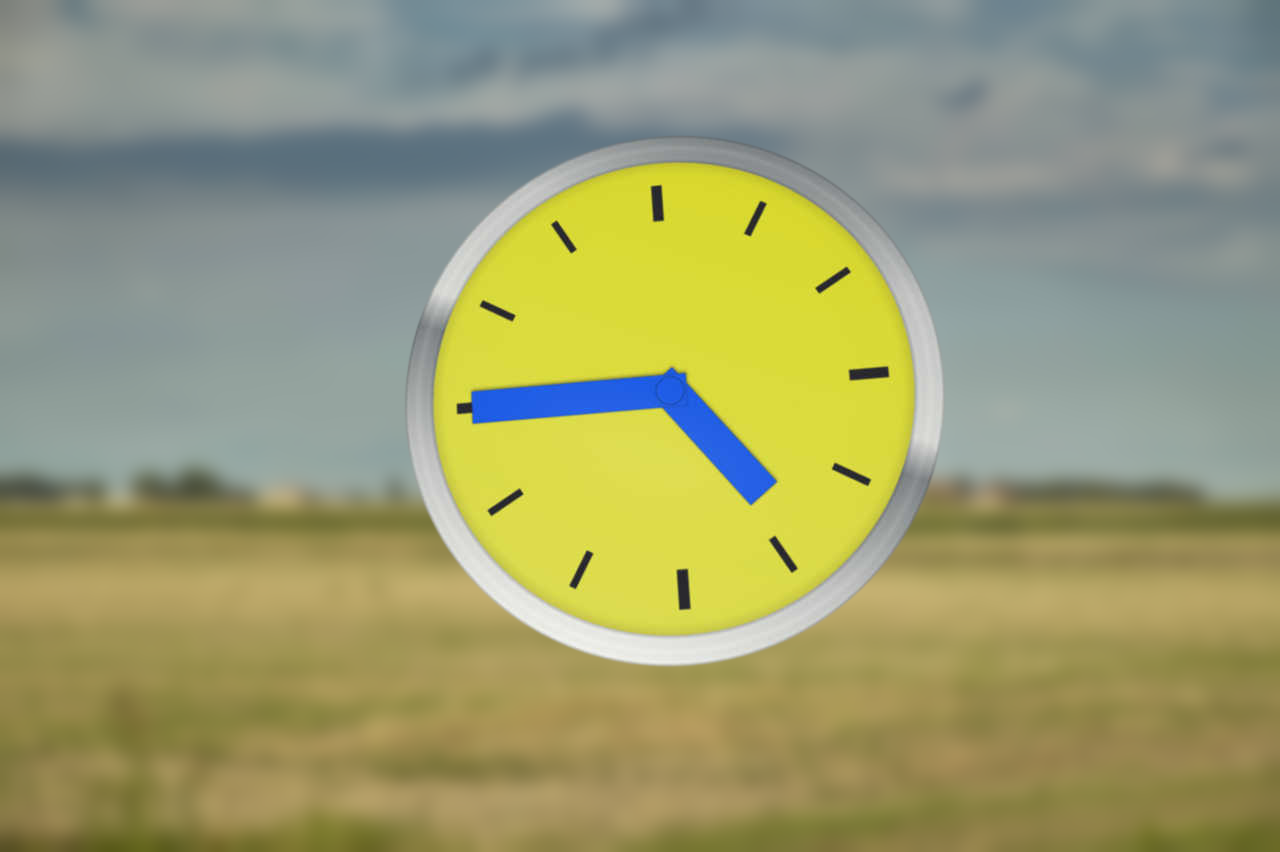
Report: {"hour": 4, "minute": 45}
